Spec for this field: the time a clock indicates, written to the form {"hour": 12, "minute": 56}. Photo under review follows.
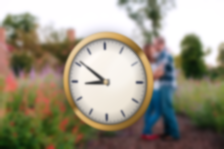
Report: {"hour": 8, "minute": 51}
